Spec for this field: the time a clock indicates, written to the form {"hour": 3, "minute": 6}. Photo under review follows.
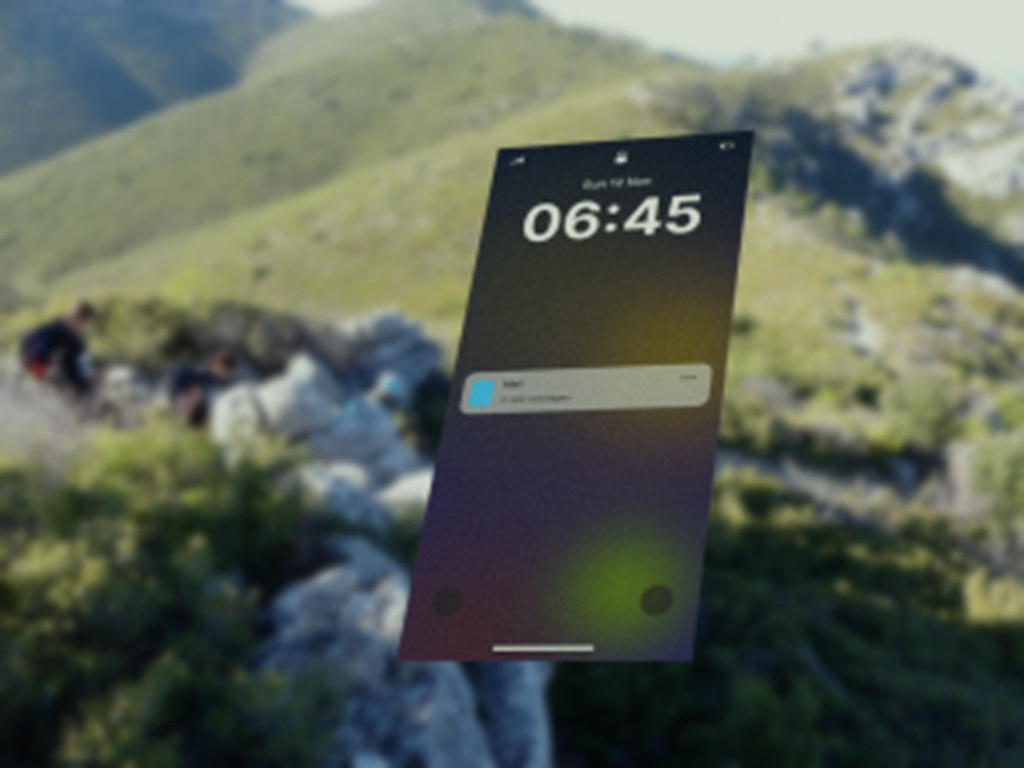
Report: {"hour": 6, "minute": 45}
